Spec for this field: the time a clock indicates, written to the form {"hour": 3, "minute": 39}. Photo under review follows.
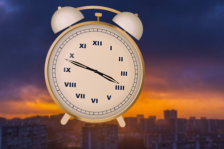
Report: {"hour": 3, "minute": 48}
